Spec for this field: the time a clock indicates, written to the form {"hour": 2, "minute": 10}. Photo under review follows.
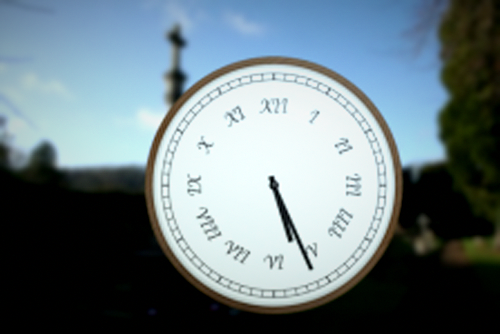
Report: {"hour": 5, "minute": 26}
